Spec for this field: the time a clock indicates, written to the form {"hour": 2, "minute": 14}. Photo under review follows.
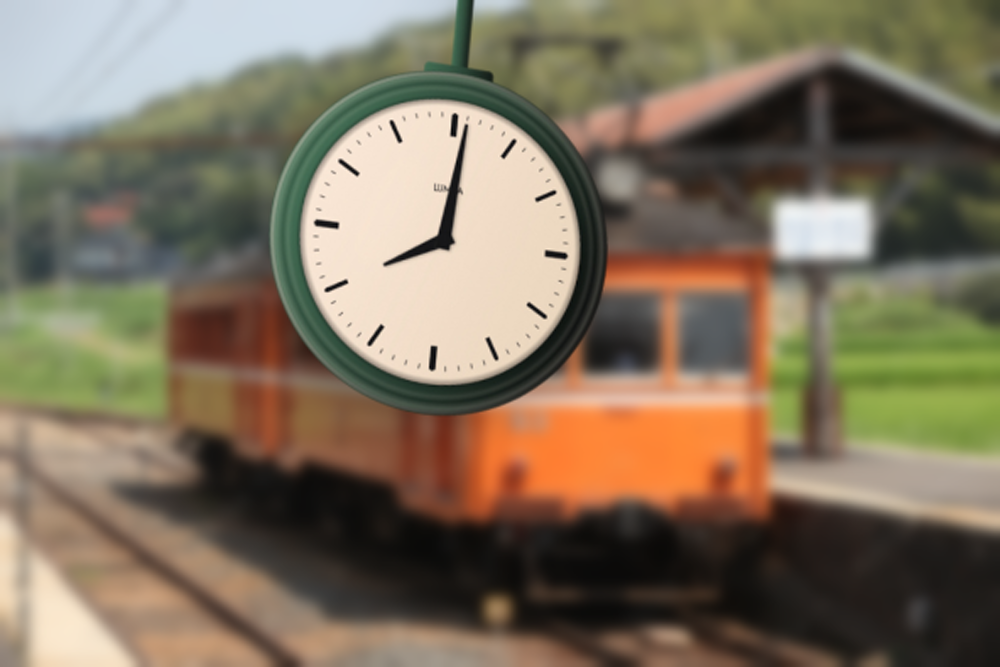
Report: {"hour": 8, "minute": 1}
